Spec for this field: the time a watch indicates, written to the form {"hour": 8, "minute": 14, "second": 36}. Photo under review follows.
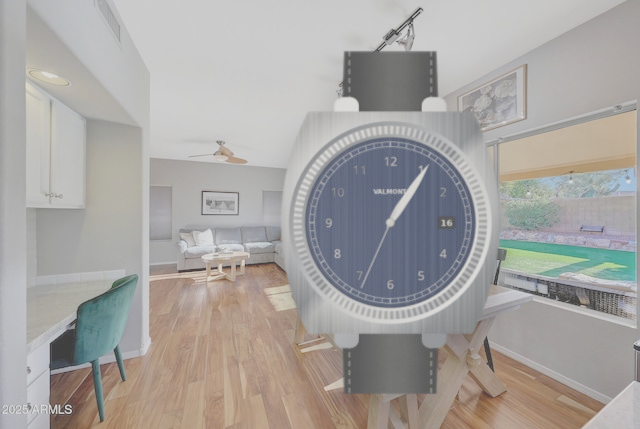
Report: {"hour": 1, "minute": 5, "second": 34}
